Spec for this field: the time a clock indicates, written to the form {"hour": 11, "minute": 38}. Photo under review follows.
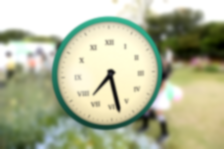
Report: {"hour": 7, "minute": 28}
